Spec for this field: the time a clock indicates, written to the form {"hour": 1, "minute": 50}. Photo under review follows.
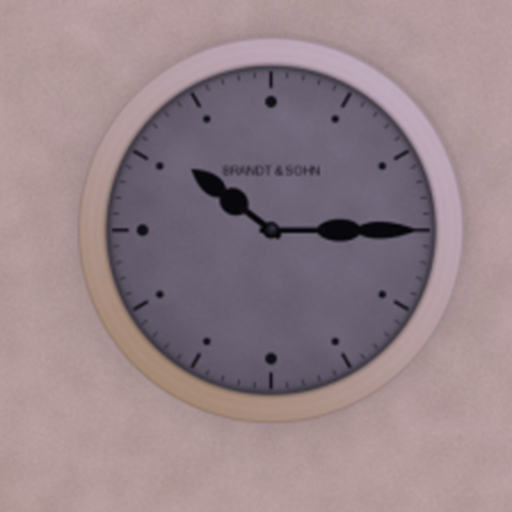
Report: {"hour": 10, "minute": 15}
